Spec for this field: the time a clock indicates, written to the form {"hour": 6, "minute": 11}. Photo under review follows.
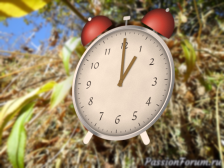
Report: {"hour": 1, "minute": 0}
